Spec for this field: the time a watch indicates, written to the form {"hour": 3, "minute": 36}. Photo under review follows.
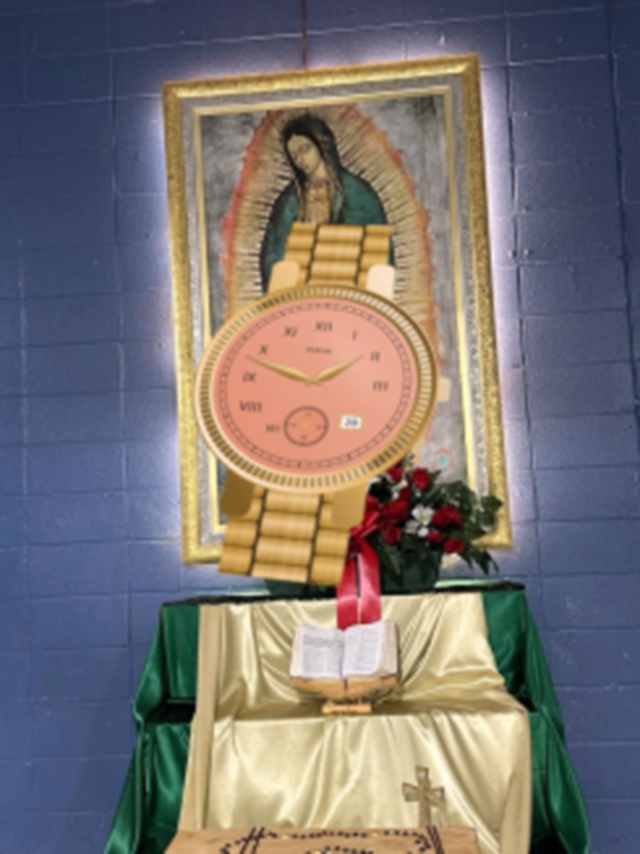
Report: {"hour": 1, "minute": 48}
